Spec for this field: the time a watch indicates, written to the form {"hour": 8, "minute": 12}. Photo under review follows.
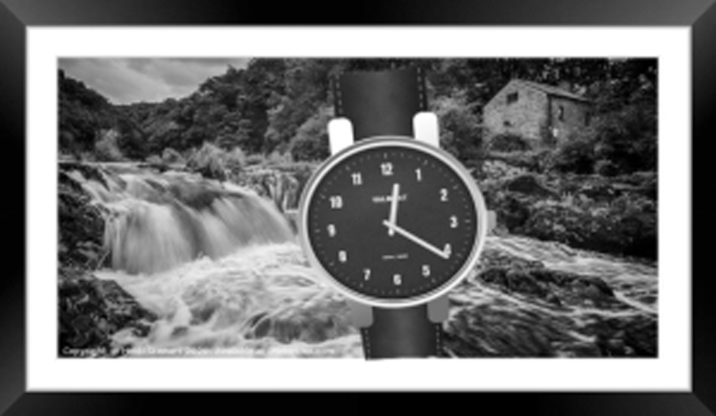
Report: {"hour": 12, "minute": 21}
